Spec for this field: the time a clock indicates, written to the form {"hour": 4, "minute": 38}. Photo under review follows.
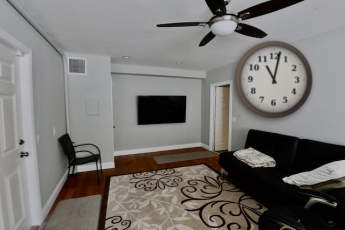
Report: {"hour": 11, "minute": 2}
